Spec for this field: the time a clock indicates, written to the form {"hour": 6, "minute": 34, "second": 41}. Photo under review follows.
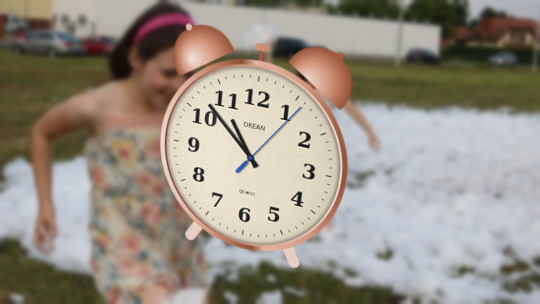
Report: {"hour": 10, "minute": 52, "second": 6}
